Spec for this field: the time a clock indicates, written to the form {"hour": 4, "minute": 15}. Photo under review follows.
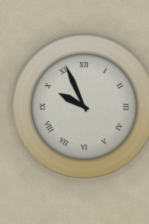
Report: {"hour": 9, "minute": 56}
